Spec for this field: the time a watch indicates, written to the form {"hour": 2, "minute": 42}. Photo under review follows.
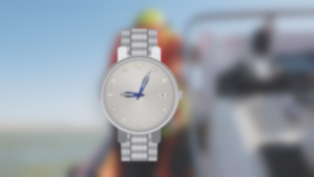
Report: {"hour": 9, "minute": 4}
